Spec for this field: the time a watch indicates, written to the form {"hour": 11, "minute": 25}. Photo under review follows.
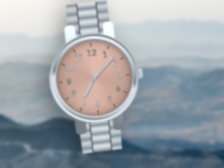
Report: {"hour": 7, "minute": 8}
